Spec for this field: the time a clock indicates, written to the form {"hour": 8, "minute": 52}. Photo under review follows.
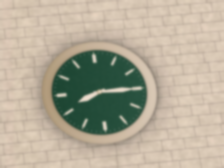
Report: {"hour": 8, "minute": 15}
